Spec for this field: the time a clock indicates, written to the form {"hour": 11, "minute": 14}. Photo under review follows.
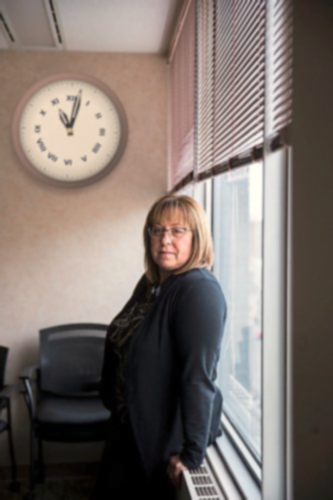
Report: {"hour": 11, "minute": 2}
